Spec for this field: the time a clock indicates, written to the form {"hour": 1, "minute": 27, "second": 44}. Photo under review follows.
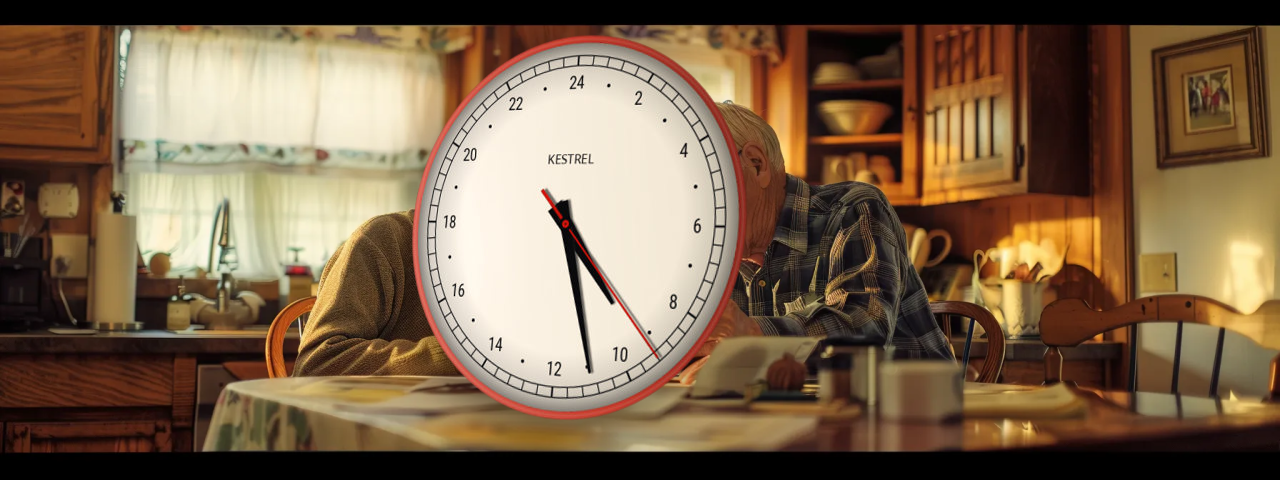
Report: {"hour": 9, "minute": 27, "second": 23}
